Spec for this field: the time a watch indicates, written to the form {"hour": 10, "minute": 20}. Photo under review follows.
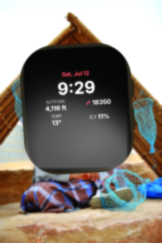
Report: {"hour": 9, "minute": 29}
